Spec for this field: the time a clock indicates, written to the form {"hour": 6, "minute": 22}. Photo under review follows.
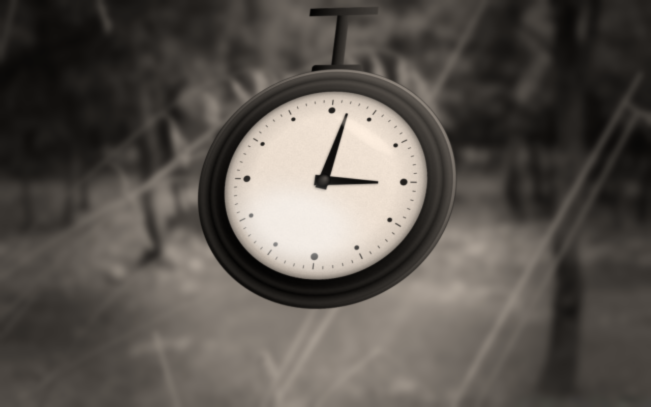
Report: {"hour": 3, "minute": 2}
